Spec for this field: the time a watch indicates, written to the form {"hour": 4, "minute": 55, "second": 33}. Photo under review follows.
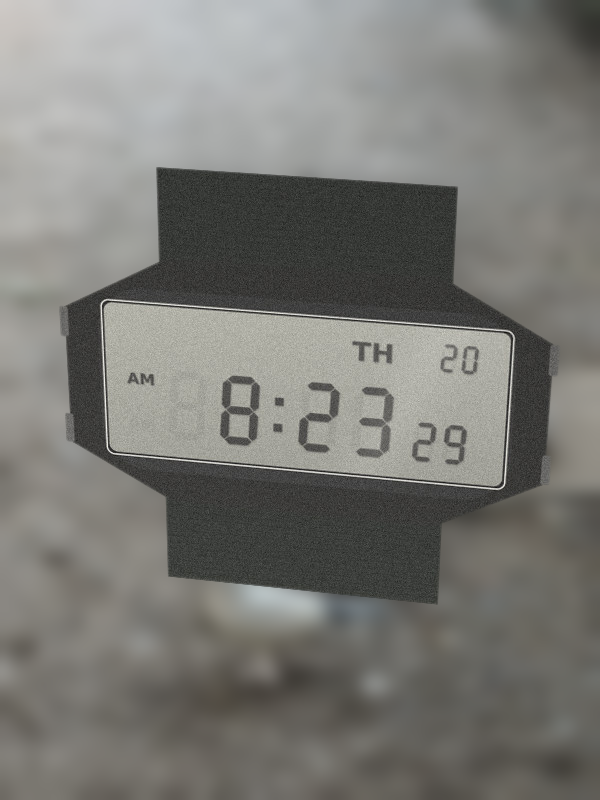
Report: {"hour": 8, "minute": 23, "second": 29}
